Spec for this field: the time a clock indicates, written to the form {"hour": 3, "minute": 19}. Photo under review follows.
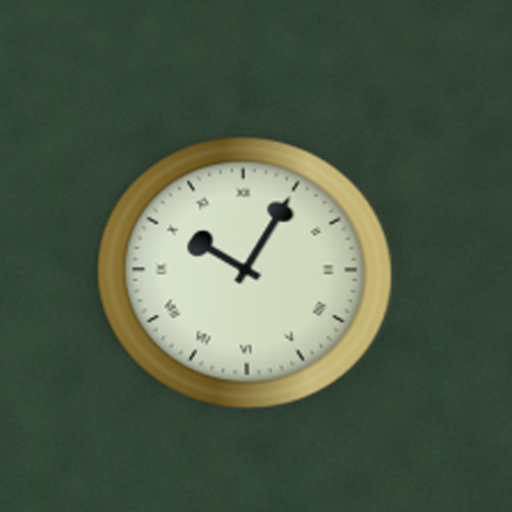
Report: {"hour": 10, "minute": 5}
